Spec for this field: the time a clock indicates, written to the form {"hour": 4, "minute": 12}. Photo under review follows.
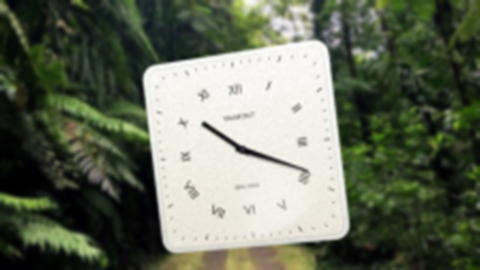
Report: {"hour": 10, "minute": 19}
